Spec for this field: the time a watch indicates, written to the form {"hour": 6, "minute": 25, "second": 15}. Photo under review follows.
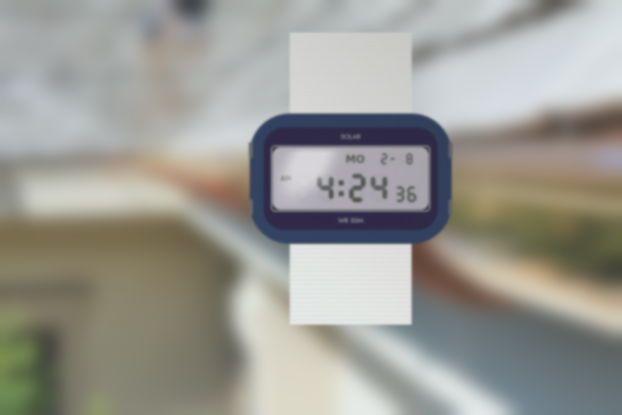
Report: {"hour": 4, "minute": 24, "second": 36}
